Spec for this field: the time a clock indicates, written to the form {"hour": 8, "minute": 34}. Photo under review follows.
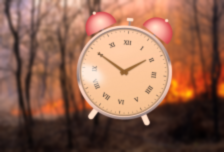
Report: {"hour": 1, "minute": 50}
